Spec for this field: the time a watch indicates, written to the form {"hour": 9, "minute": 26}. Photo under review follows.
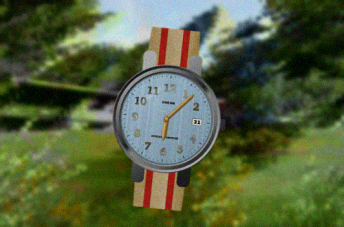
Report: {"hour": 6, "minute": 7}
